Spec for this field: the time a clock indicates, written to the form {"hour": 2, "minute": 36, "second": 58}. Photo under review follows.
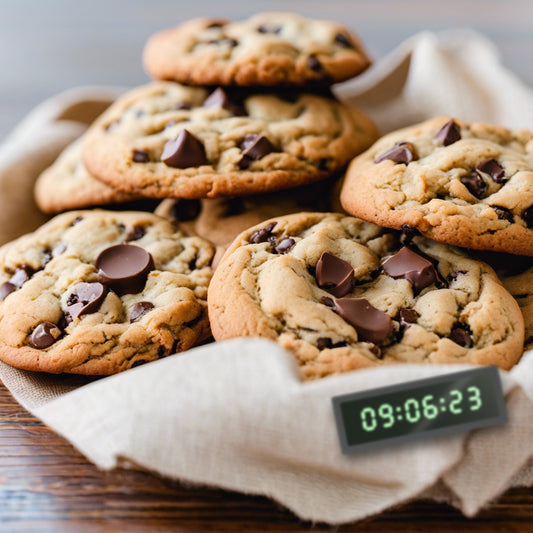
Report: {"hour": 9, "minute": 6, "second": 23}
